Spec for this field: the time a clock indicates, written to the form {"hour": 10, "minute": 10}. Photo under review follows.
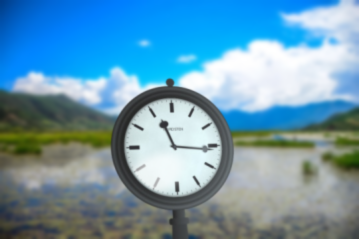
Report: {"hour": 11, "minute": 16}
